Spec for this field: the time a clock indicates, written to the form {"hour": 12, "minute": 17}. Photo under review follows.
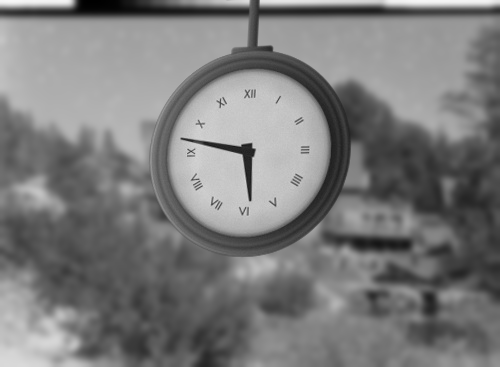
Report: {"hour": 5, "minute": 47}
